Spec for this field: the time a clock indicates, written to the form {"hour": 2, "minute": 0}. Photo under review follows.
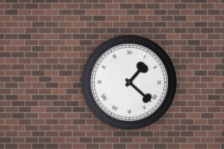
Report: {"hour": 1, "minute": 22}
